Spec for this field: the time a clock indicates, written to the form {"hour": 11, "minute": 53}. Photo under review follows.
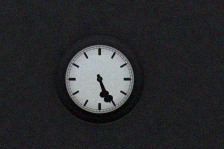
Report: {"hour": 5, "minute": 26}
